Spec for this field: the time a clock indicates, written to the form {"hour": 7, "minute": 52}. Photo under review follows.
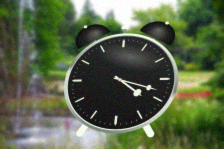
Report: {"hour": 4, "minute": 18}
